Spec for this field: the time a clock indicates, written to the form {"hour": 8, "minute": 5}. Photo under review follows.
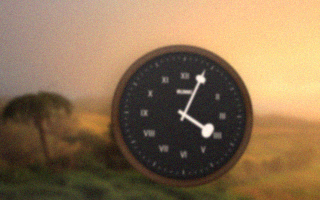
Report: {"hour": 4, "minute": 4}
